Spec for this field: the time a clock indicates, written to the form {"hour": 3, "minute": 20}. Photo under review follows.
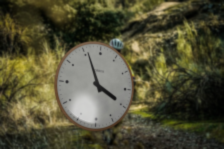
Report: {"hour": 3, "minute": 56}
